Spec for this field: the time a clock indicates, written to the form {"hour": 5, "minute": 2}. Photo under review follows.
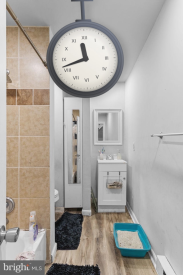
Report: {"hour": 11, "minute": 42}
